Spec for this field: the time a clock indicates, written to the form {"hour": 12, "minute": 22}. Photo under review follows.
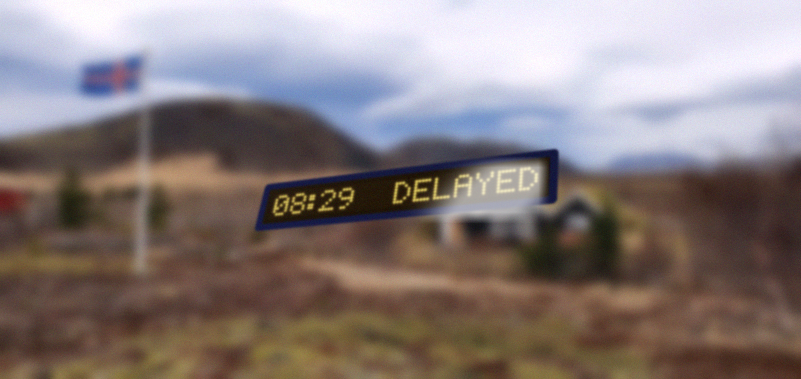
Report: {"hour": 8, "minute": 29}
